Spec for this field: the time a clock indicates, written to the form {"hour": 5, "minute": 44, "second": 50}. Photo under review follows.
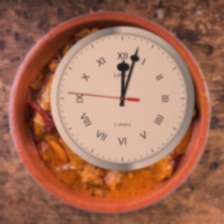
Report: {"hour": 12, "minute": 2, "second": 46}
